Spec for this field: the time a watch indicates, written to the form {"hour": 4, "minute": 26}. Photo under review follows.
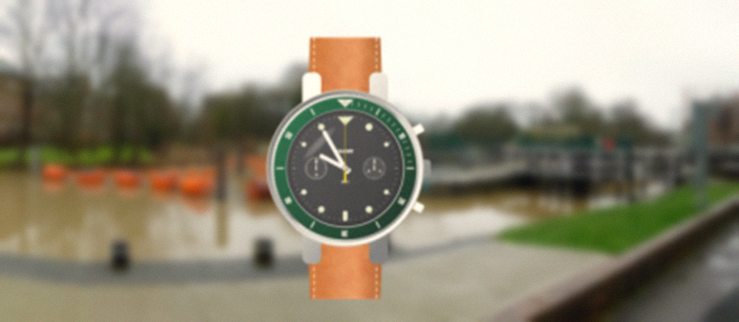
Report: {"hour": 9, "minute": 55}
